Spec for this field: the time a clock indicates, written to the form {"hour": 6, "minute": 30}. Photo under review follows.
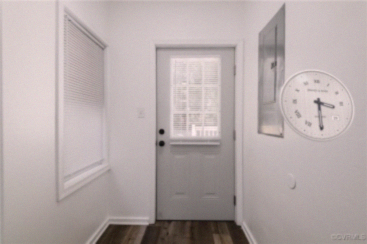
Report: {"hour": 3, "minute": 30}
